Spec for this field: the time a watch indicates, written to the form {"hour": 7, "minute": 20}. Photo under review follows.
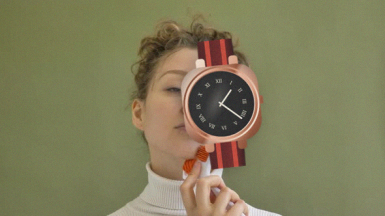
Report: {"hour": 1, "minute": 22}
